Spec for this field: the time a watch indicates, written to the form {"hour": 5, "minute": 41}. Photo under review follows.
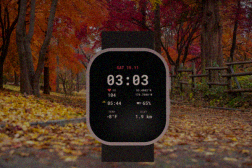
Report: {"hour": 3, "minute": 3}
